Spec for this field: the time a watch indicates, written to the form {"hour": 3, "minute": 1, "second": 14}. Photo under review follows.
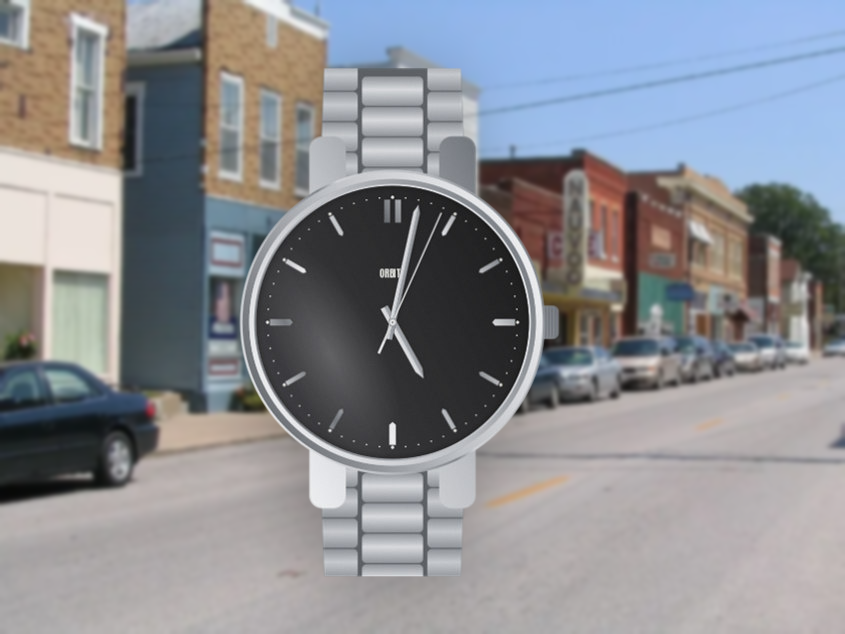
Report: {"hour": 5, "minute": 2, "second": 4}
